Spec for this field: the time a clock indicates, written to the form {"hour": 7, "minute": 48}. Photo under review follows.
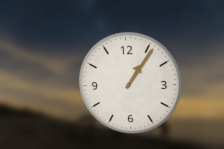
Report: {"hour": 1, "minute": 6}
